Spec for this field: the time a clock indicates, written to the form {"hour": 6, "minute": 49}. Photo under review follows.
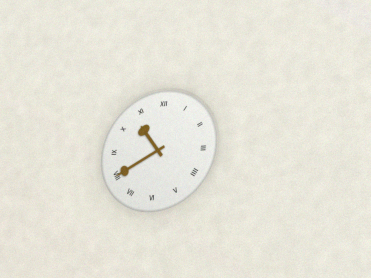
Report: {"hour": 10, "minute": 40}
